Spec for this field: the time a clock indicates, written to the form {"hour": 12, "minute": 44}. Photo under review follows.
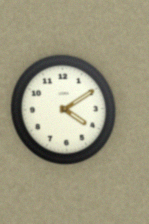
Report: {"hour": 4, "minute": 10}
